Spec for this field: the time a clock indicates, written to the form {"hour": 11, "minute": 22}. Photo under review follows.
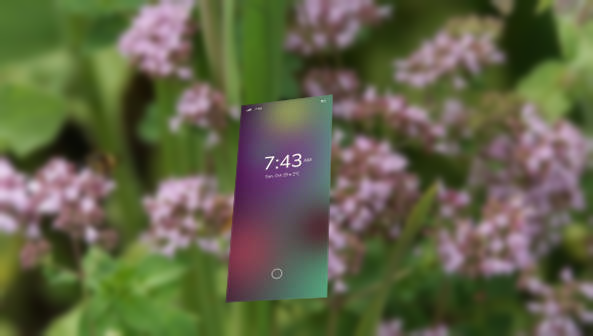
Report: {"hour": 7, "minute": 43}
